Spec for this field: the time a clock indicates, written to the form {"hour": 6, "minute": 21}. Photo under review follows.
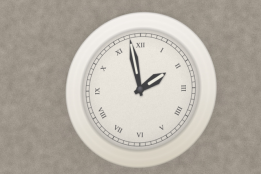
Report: {"hour": 1, "minute": 58}
